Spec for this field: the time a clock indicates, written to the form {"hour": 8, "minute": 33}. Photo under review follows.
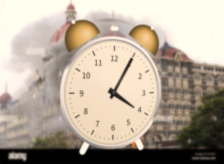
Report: {"hour": 4, "minute": 5}
